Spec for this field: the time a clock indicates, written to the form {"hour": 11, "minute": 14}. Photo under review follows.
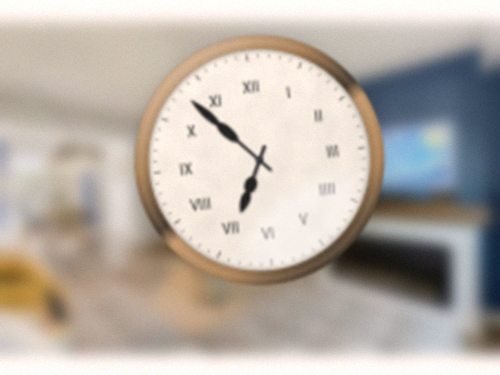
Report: {"hour": 6, "minute": 53}
